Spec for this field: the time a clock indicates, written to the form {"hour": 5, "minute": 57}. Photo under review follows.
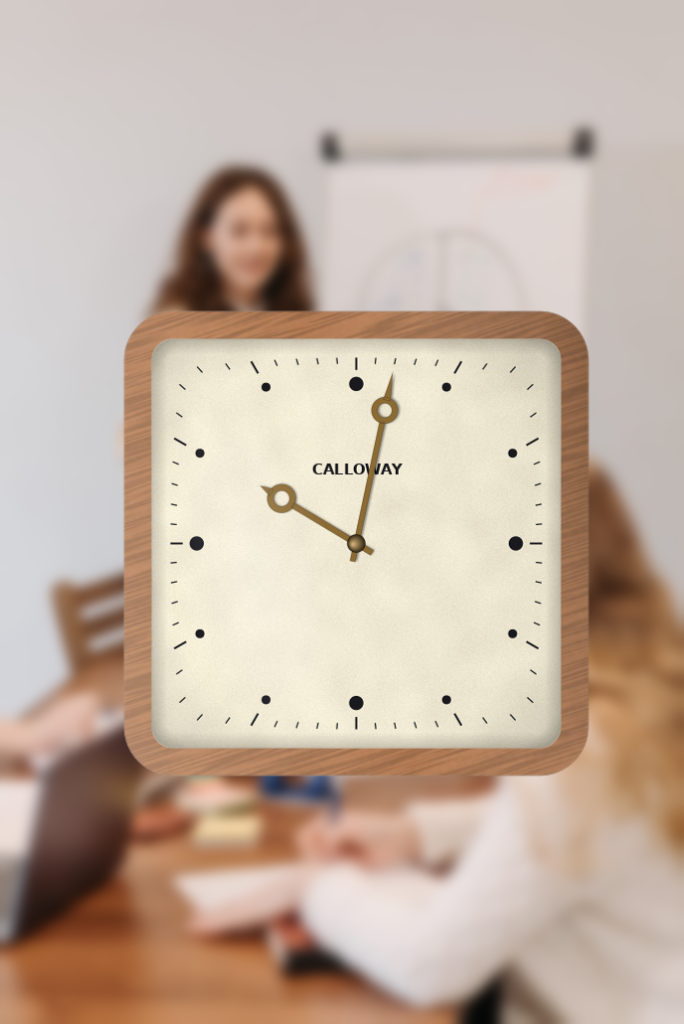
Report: {"hour": 10, "minute": 2}
